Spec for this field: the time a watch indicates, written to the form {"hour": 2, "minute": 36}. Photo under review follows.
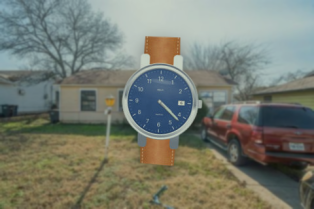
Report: {"hour": 4, "minute": 22}
